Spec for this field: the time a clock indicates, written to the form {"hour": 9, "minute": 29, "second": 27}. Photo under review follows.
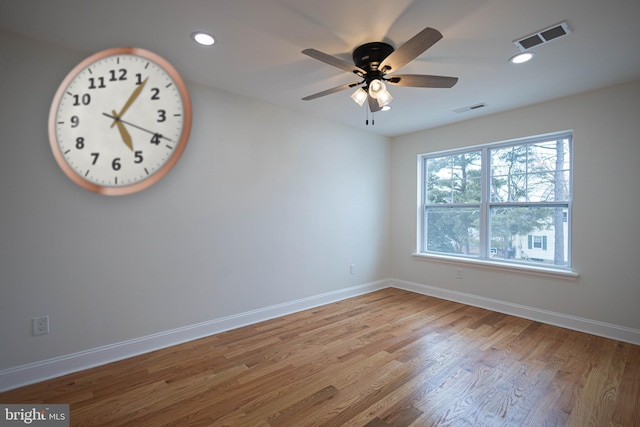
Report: {"hour": 5, "minute": 6, "second": 19}
